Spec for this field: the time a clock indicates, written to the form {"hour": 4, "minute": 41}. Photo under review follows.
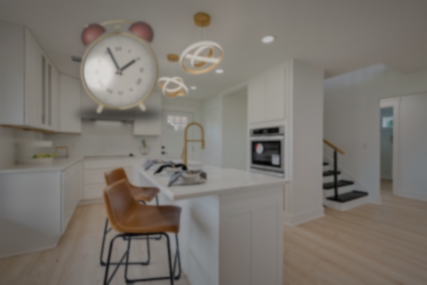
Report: {"hour": 1, "minute": 56}
